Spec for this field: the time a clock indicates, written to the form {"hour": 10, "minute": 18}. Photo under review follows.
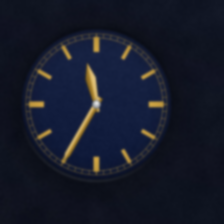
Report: {"hour": 11, "minute": 35}
